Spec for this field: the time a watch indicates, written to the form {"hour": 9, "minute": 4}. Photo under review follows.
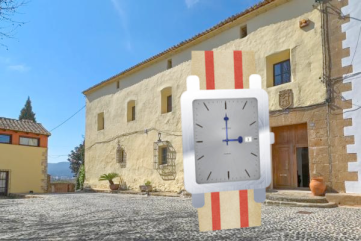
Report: {"hour": 3, "minute": 0}
